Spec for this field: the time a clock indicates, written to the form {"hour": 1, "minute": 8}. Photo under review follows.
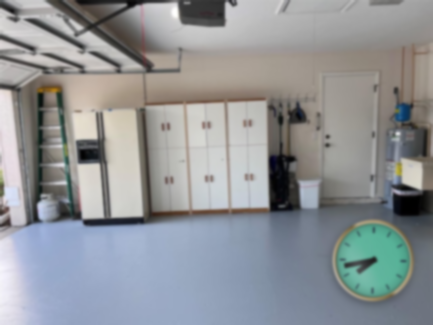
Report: {"hour": 7, "minute": 43}
